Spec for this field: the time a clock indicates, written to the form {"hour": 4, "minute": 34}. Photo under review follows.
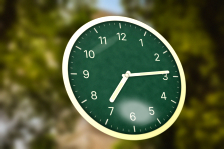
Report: {"hour": 7, "minute": 14}
